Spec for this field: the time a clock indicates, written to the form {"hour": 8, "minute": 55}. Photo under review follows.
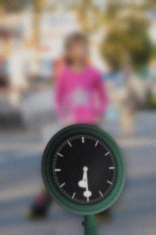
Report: {"hour": 6, "minute": 30}
